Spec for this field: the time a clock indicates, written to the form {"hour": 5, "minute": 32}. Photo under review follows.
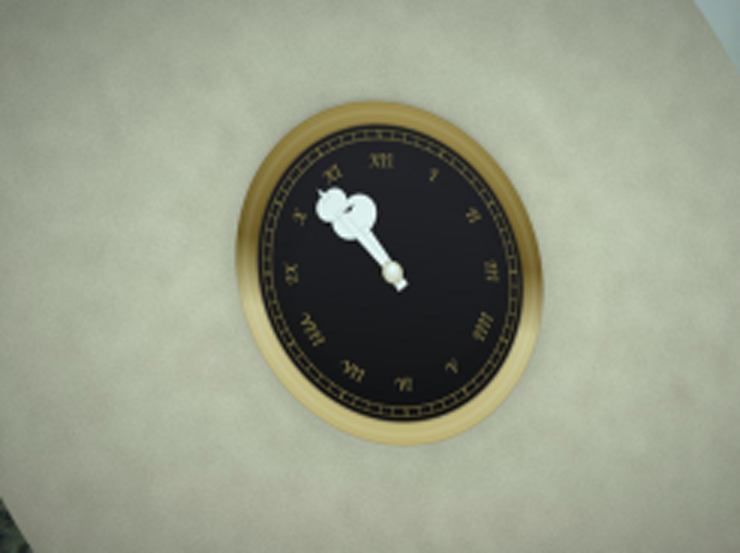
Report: {"hour": 10, "minute": 53}
